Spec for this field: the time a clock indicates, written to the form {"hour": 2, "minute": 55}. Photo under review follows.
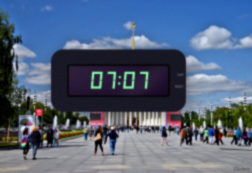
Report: {"hour": 7, "minute": 7}
